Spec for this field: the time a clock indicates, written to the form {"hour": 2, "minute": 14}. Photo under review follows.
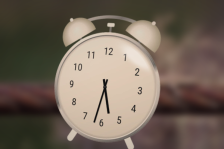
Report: {"hour": 5, "minute": 32}
